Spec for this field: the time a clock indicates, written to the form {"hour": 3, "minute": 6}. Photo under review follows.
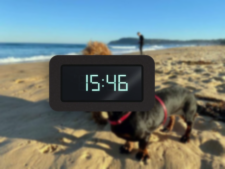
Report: {"hour": 15, "minute": 46}
